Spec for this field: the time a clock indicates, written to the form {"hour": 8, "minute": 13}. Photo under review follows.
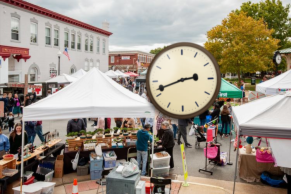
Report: {"hour": 2, "minute": 42}
